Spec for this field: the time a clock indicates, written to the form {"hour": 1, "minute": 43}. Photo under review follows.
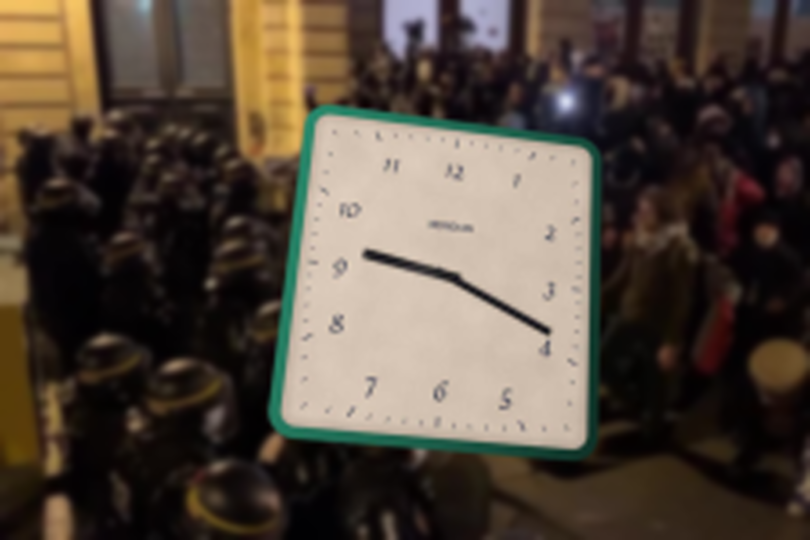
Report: {"hour": 9, "minute": 19}
